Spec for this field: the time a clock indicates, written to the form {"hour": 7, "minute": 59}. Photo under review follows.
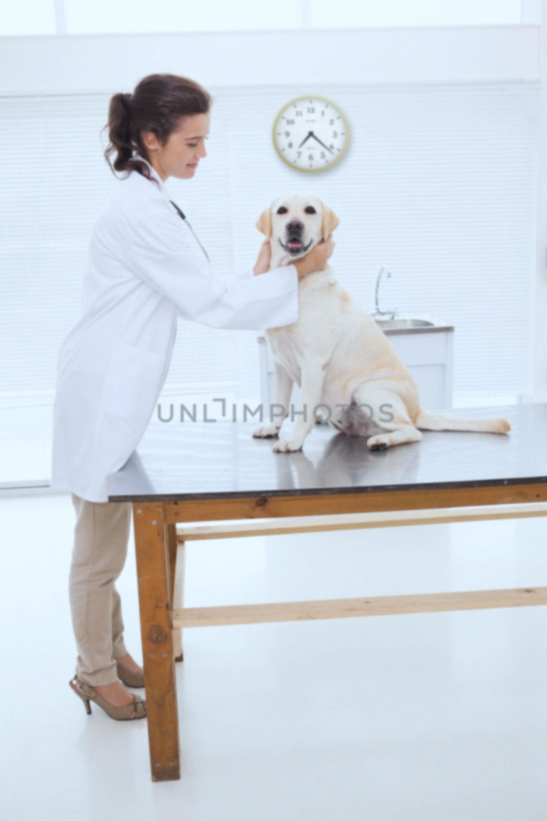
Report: {"hour": 7, "minute": 22}
